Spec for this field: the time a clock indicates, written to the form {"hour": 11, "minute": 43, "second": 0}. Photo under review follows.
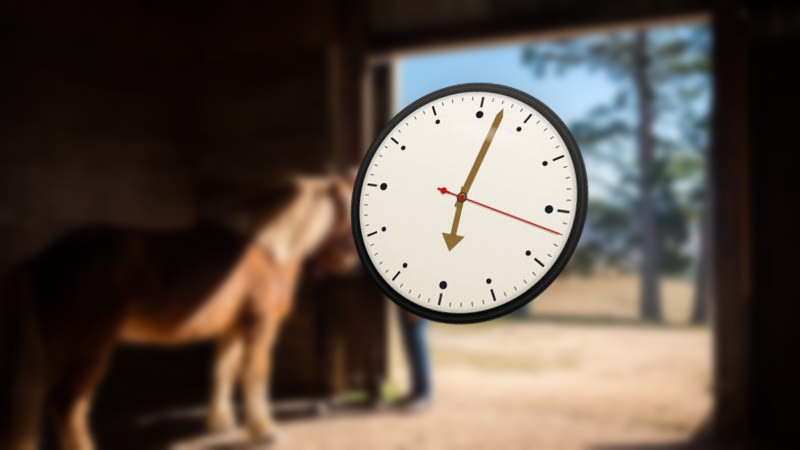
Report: {"hour": 6, "minute": 2, "second": 17}
